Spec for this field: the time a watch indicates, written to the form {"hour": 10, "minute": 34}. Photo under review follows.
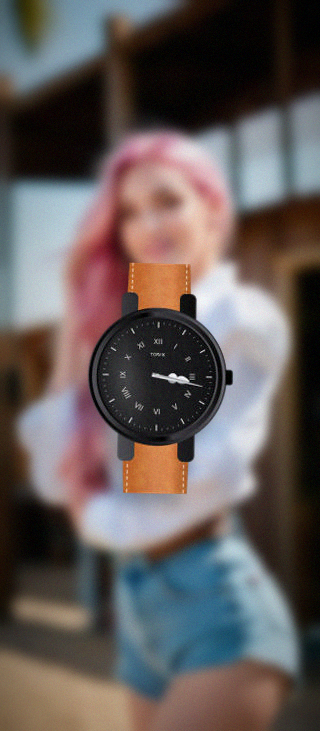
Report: {"hour": 3, "minute": 17}
